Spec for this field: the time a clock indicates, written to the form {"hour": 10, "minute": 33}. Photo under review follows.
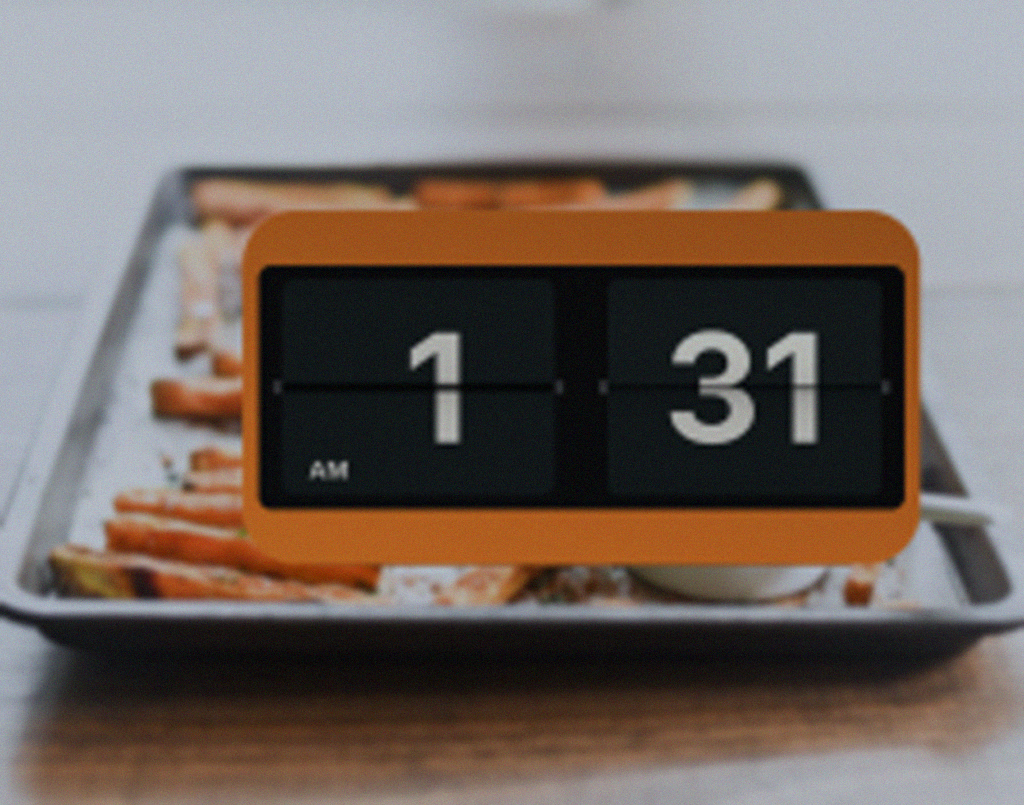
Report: {"hour": 1, "minute": 31}
